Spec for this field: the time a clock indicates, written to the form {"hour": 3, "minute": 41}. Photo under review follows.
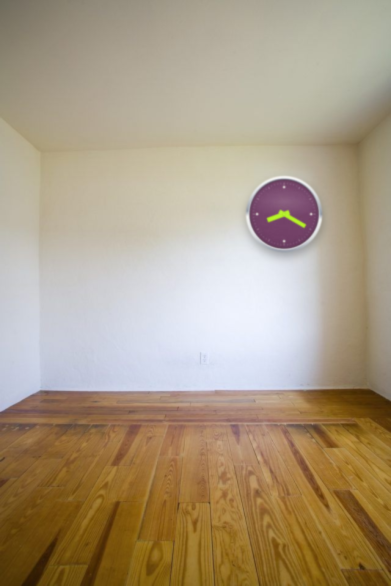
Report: {"hour": 8, "minute": 20}
